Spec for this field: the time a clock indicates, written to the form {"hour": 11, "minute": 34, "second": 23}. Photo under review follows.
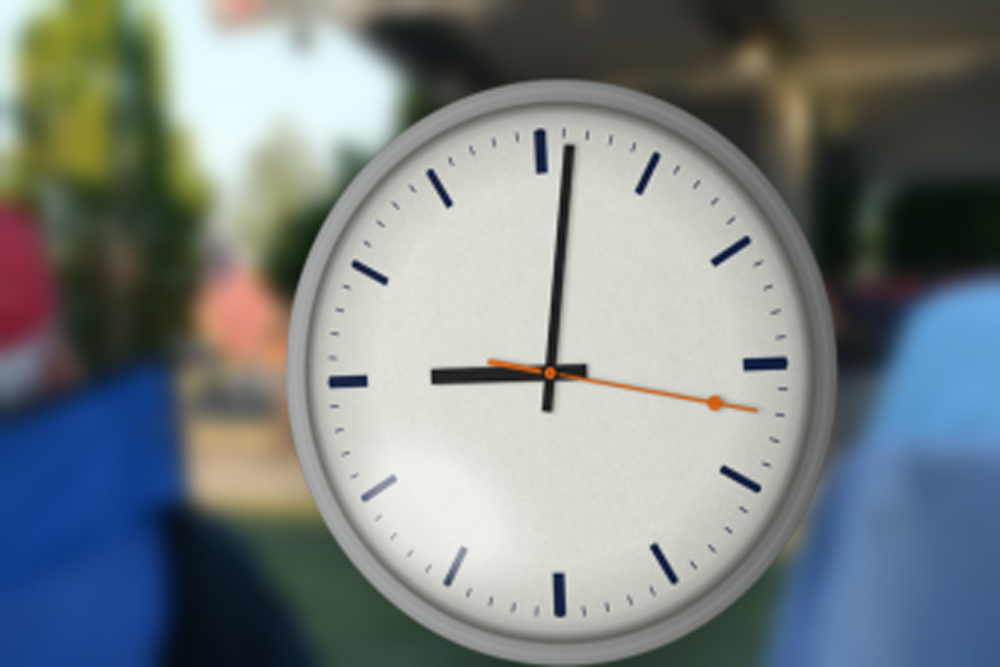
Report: {"hour": 9, "minute": 1, "second": 17}
